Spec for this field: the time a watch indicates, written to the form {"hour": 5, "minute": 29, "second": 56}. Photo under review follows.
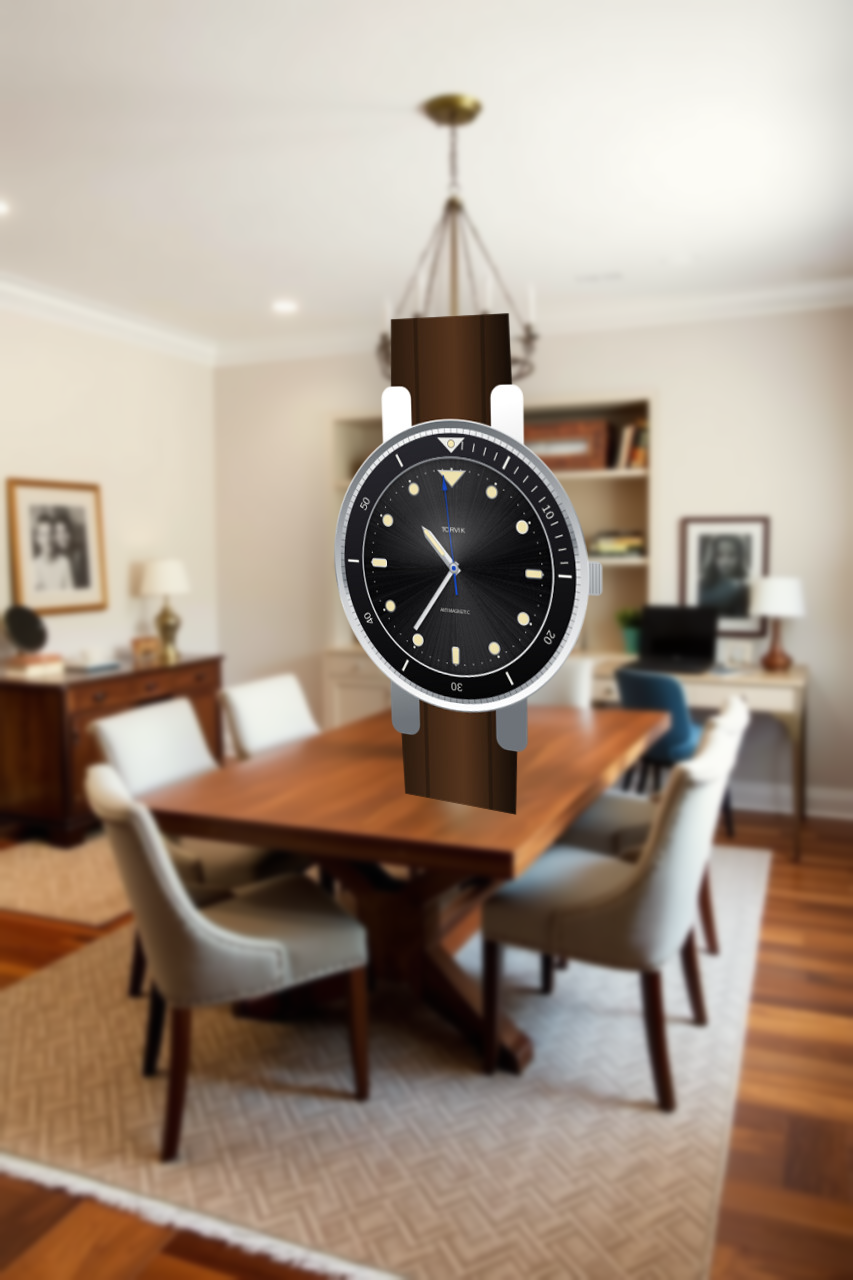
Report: {"hour": 10, "minute": 35, "second": 59}
